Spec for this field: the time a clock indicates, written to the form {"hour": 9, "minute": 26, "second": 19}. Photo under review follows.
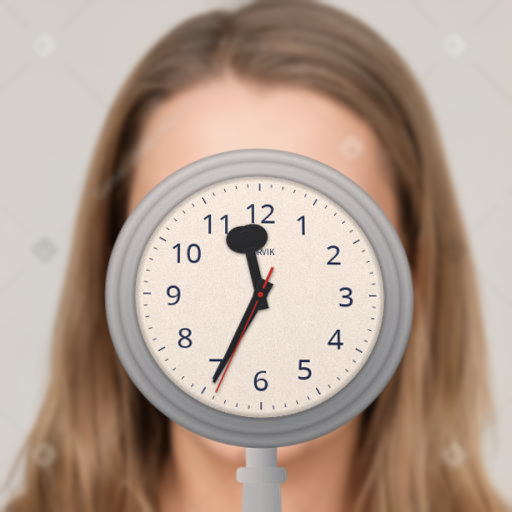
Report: {"hour": 11, "minute": 34, "second": 34}
